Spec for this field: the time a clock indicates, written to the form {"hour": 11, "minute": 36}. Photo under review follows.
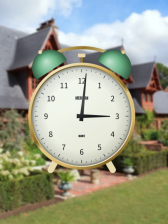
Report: {"hour": 3, "minute": 1}
